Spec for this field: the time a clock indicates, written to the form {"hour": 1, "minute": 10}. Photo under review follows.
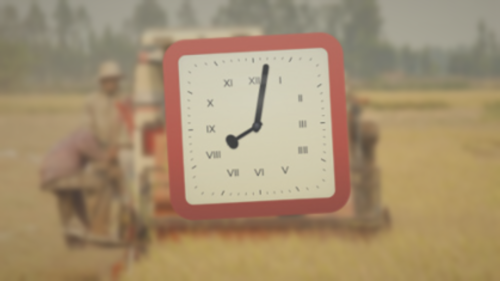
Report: {"hour": 8, "minute": 2}
